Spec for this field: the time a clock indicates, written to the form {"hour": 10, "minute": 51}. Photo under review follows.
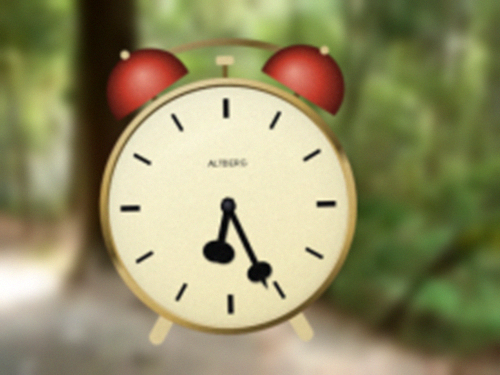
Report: {"hour": 6, "minute": 26}
